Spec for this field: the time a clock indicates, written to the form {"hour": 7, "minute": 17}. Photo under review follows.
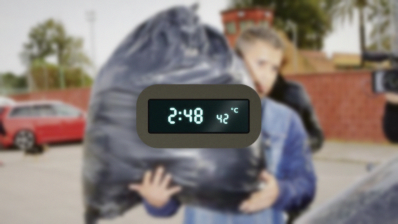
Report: {"hour": 2, "minute": 48}
